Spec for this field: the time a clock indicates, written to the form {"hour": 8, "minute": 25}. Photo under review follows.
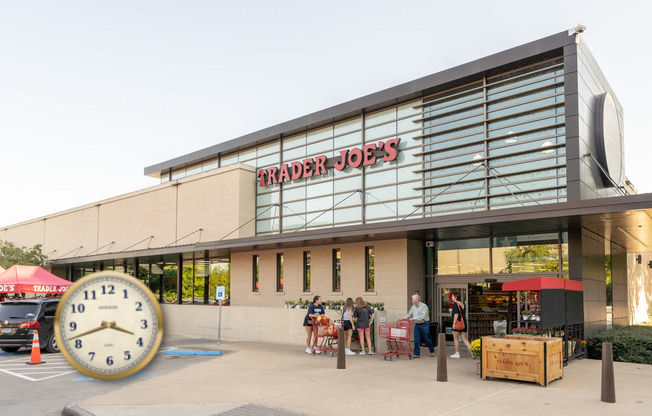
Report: {"hour": 3, "minute": 42}
